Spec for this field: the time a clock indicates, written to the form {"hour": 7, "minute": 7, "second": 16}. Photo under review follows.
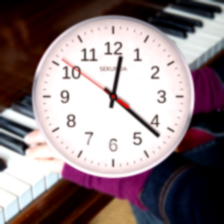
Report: {"hour": 12, "minute": 21, "second": 51}
